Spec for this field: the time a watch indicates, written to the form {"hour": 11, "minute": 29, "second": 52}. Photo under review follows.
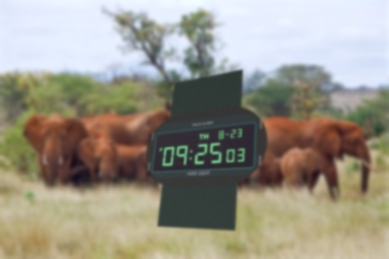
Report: {"hour": 9, "minute": 25, "second": 3}
